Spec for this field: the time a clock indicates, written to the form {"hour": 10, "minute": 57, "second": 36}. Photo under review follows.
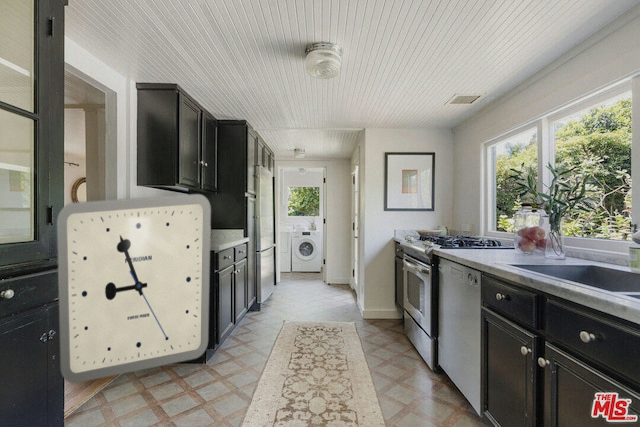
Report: {"hour": 8, "minute": 56, "second": 25}
